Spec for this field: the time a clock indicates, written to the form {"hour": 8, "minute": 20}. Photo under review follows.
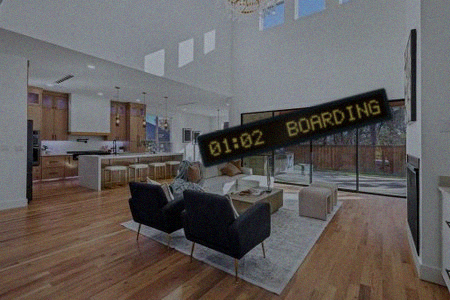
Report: {"hour": 1, "minute": 2}
